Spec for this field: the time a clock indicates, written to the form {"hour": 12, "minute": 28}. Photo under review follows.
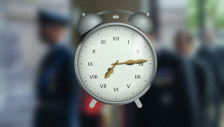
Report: {"hour": 7, "minute": 14}
